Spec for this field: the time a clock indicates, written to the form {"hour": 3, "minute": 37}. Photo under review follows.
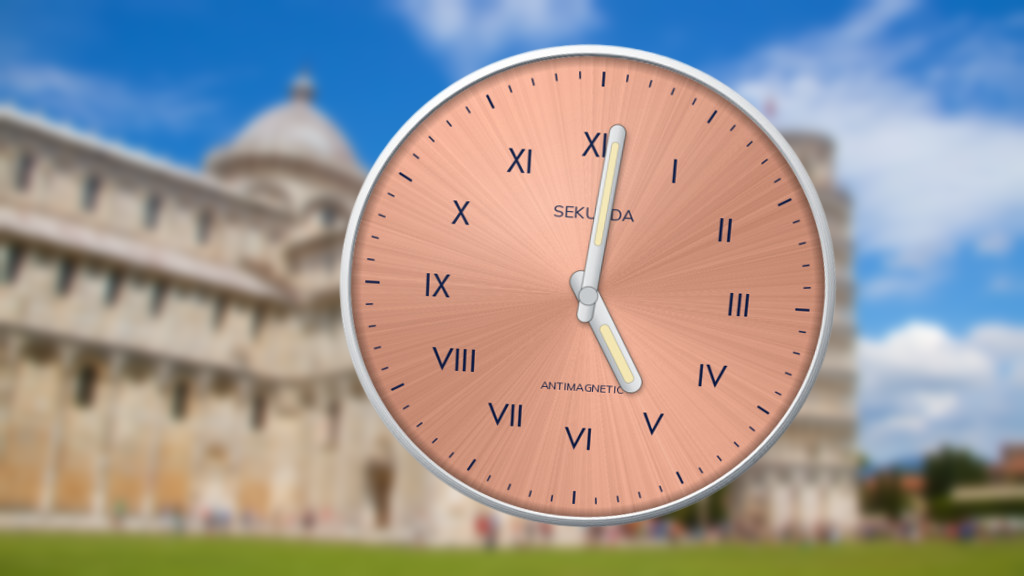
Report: {"hour": 5, "minute": 1}
